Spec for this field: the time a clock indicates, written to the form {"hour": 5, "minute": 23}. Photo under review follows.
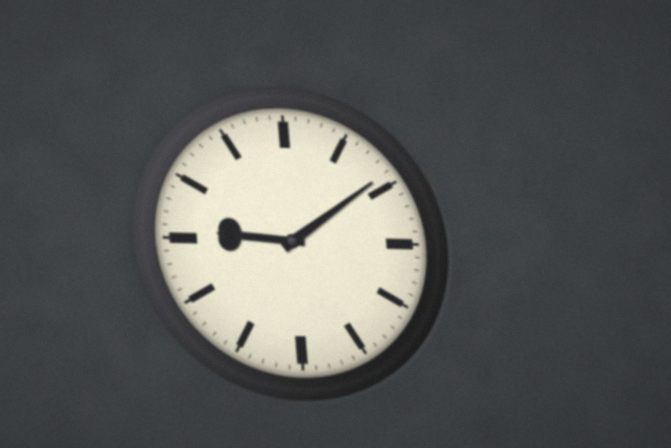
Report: {"hour": 9, "minute": 9}
